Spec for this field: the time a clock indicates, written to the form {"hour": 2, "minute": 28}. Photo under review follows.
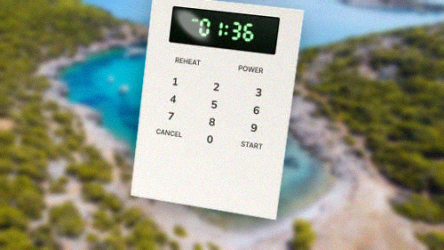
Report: {"hour": 1, "minute": 36}
